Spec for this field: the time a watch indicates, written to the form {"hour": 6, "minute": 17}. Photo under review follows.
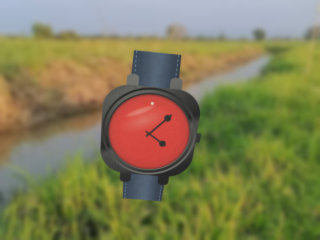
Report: {"hour": 4, "minute": 7}
